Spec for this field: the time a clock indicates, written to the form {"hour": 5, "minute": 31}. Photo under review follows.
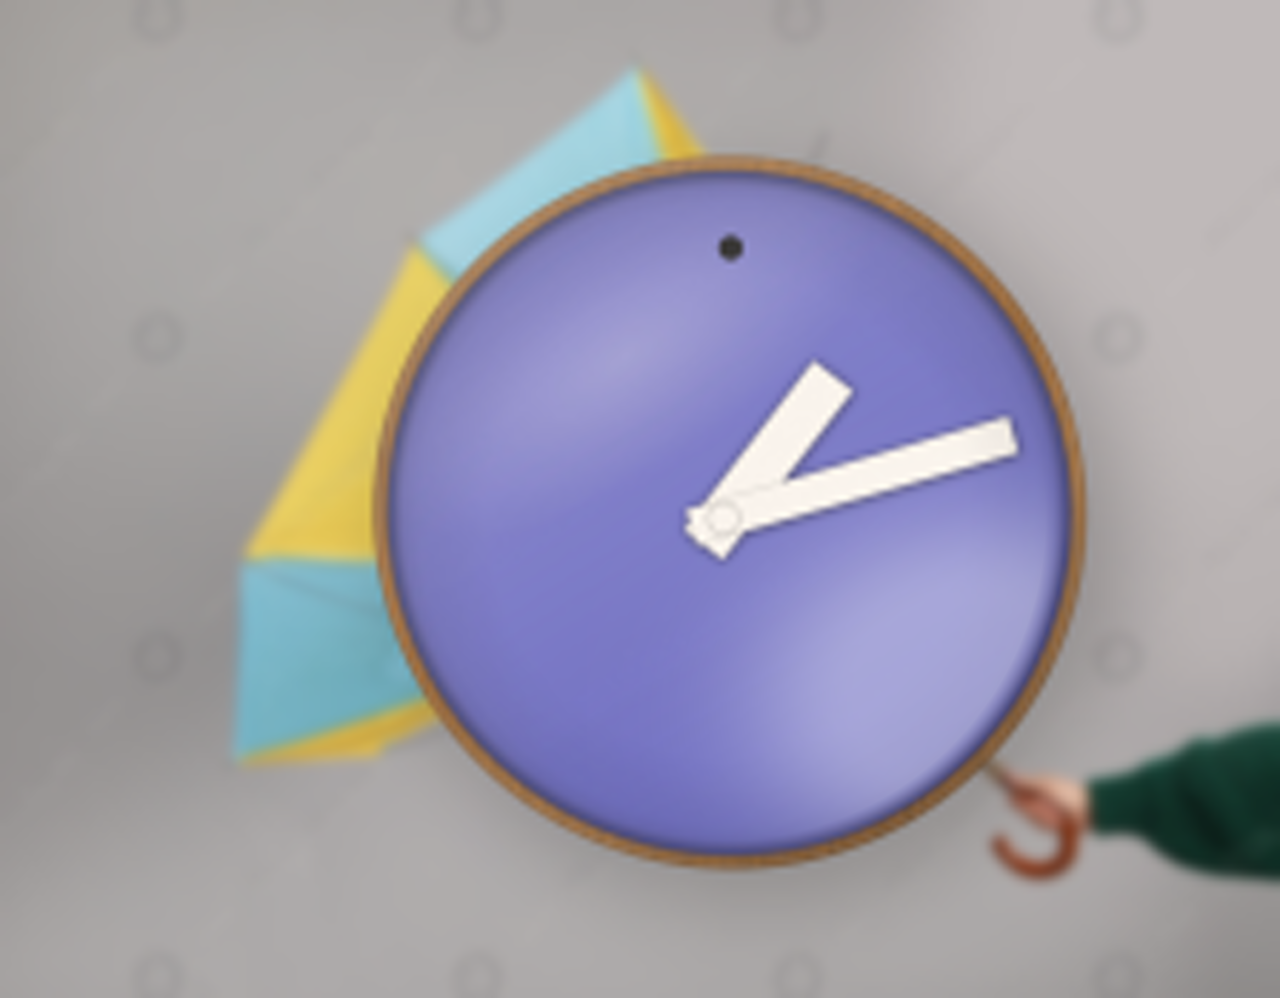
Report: {"hour": 1, "minute": 12}
